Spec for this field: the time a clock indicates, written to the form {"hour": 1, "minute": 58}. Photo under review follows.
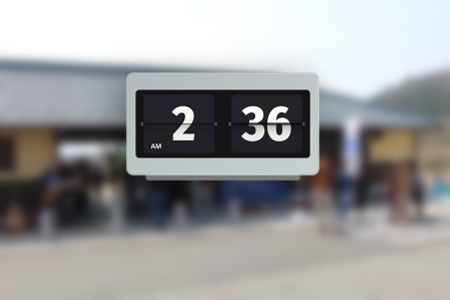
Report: {"hour": 2, "minute": 36}
